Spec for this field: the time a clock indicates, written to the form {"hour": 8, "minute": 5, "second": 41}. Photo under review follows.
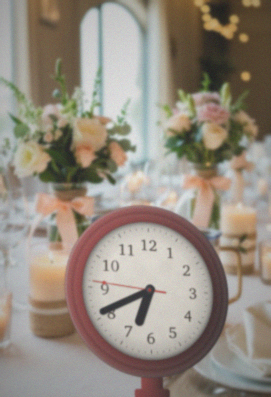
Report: {"hour": 6, "minute": 40, "second": 46}
